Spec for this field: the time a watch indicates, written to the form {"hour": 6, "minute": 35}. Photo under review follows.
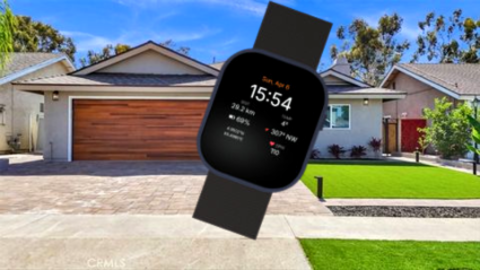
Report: {"hour": 15, "minute": 54}
